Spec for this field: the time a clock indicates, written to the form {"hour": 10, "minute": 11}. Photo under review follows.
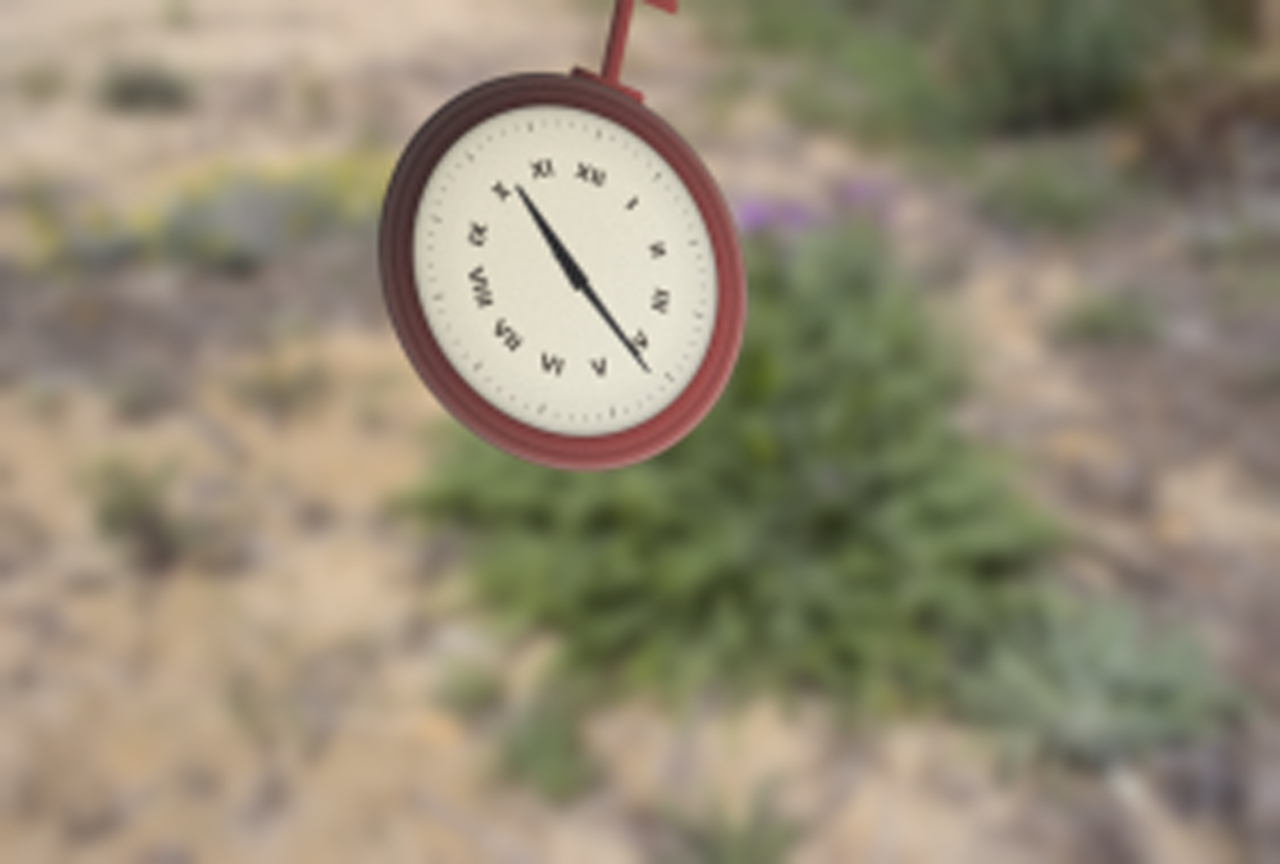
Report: {"hour": 10, "minute": 21}
